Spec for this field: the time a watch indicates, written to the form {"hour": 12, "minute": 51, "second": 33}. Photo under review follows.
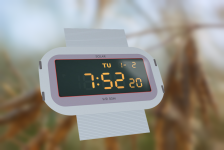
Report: {"hour": 7, "minute": 52, "second": 20}
